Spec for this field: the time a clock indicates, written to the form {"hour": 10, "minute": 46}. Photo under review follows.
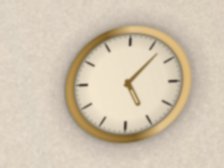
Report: {"hour": 5, "minute": 7}
